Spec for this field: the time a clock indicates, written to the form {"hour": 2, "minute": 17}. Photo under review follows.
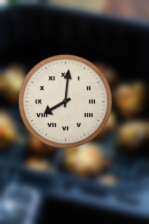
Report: {"hour": 8, "minute": 1}
